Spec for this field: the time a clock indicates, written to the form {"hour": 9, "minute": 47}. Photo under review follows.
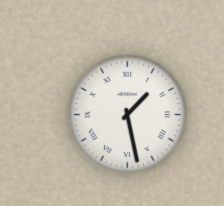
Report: {"hour": 1, "minute": 28}
